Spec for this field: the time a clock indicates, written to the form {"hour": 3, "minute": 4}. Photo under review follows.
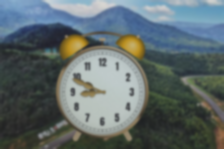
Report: {"hour": 8, "minute": 49}
